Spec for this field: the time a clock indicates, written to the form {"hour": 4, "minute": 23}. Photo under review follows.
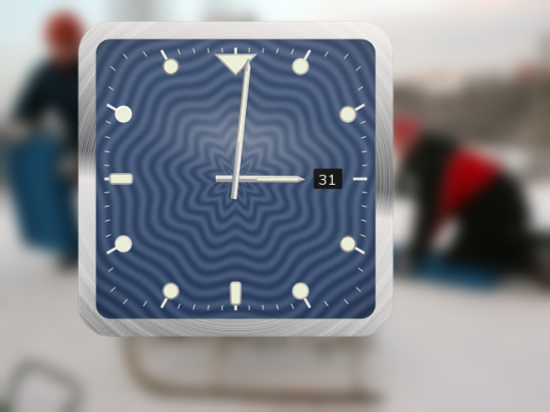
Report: {"hour": 3, "minute": 1}
